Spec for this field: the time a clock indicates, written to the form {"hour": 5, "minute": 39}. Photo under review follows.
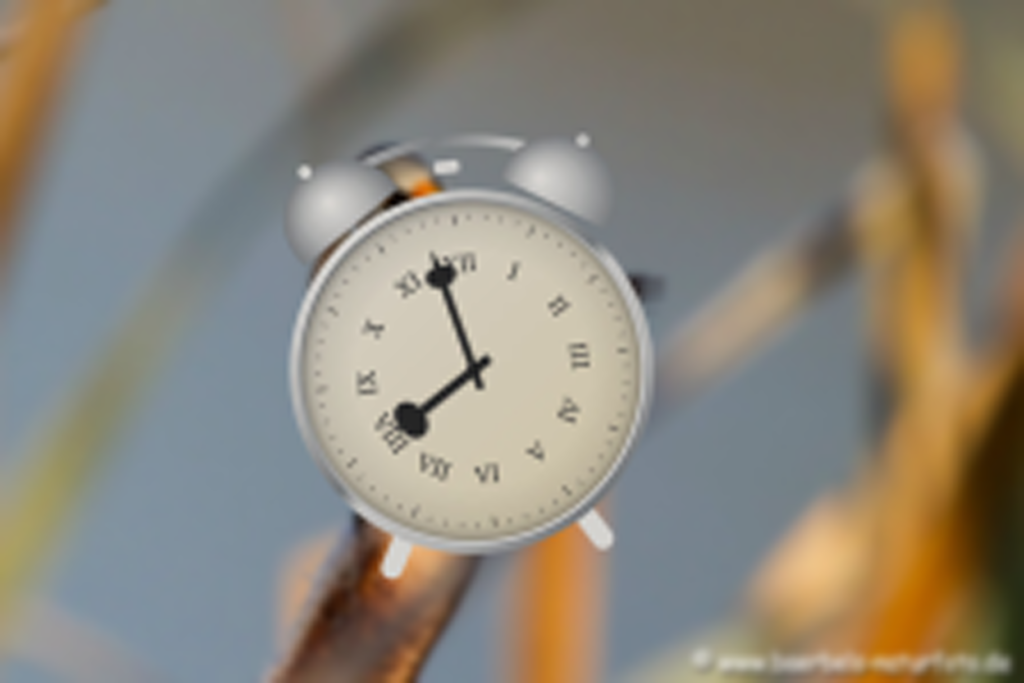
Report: {"hour": 7, "minute": 58}
